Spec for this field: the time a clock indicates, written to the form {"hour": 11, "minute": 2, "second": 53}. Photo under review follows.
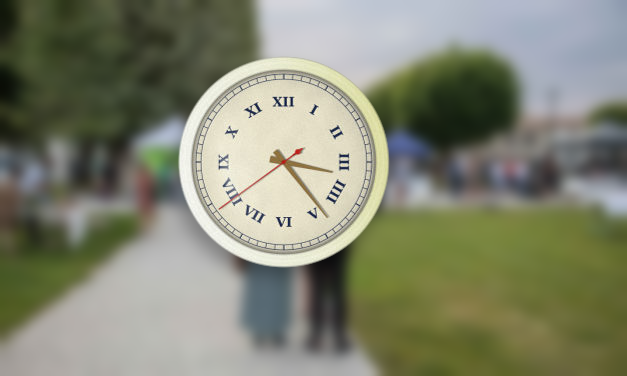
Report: {"hour": 3, "minute": 23, "second": 39}
